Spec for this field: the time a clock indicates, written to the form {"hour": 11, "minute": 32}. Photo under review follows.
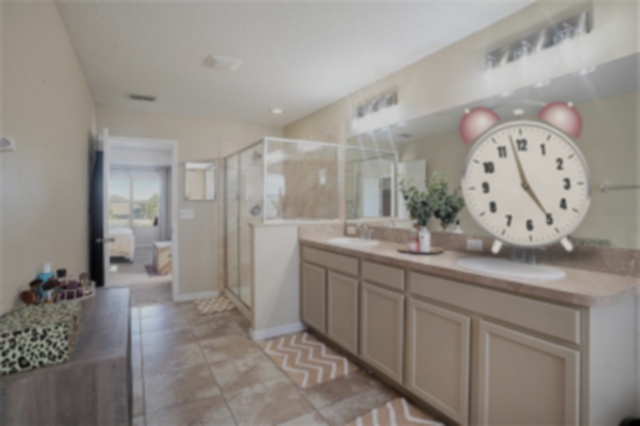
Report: {"hour": 4, "minute": 58}
